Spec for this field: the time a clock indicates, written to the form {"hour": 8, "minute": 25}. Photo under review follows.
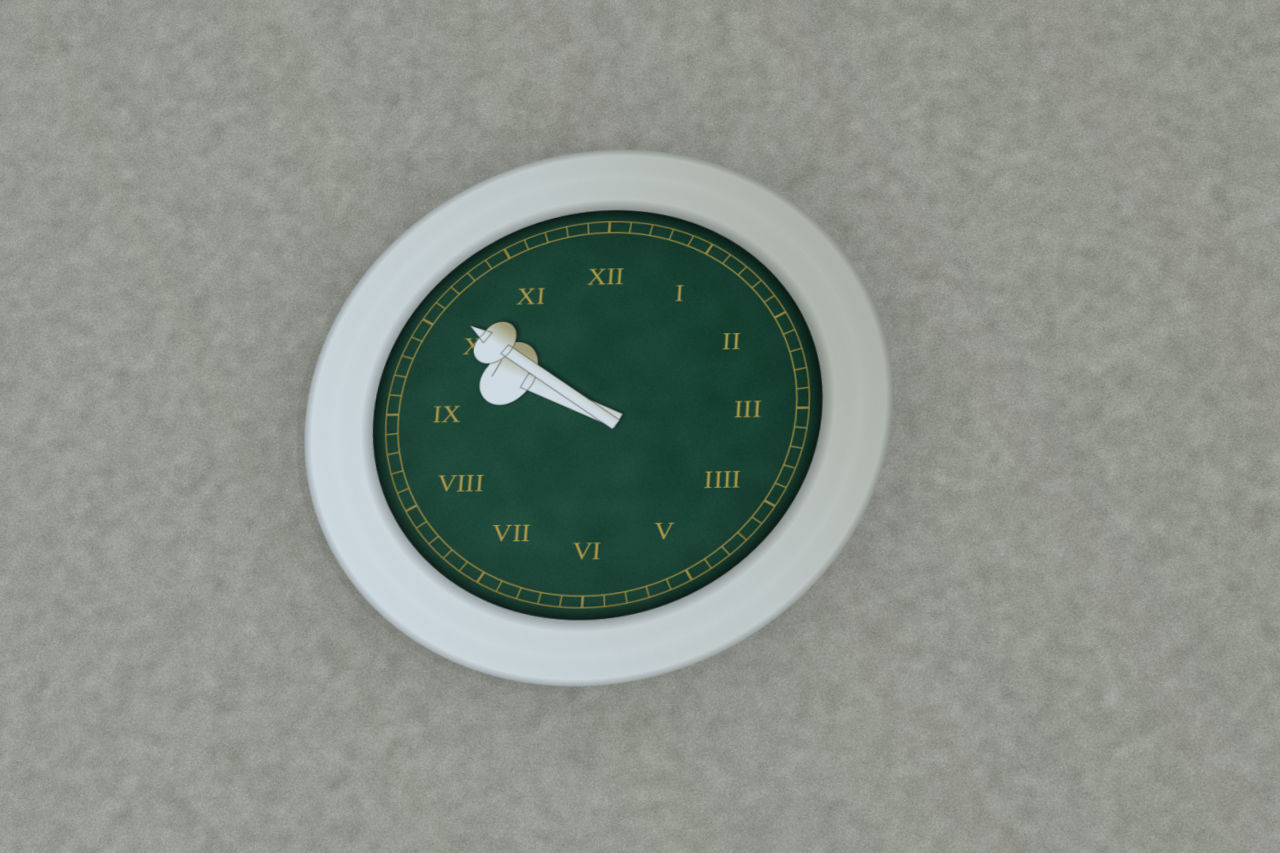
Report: {"hour": 9, "minute": 51}
